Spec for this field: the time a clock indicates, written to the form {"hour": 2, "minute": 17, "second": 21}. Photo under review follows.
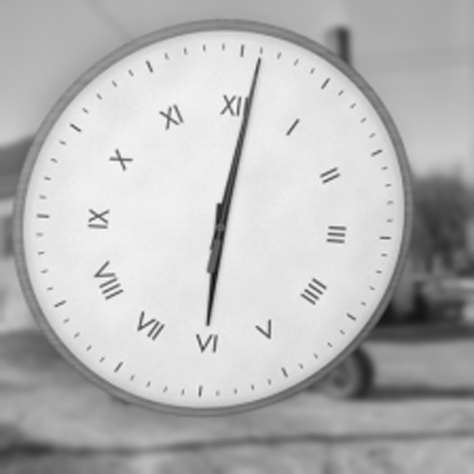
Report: {"hour": 6, "minute": 1, "second": 1}
